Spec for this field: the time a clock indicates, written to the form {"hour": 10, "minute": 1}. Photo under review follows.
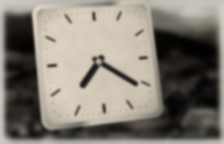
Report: {"hour": 7, "minute": 21}
